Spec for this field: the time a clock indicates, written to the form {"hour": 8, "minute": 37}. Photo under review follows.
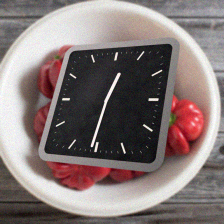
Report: {"hour": 12, "minute": 31}
